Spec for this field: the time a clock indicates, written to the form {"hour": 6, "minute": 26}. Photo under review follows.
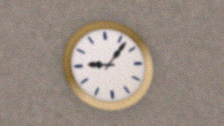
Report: {"hour": 9, "minute": 7}
